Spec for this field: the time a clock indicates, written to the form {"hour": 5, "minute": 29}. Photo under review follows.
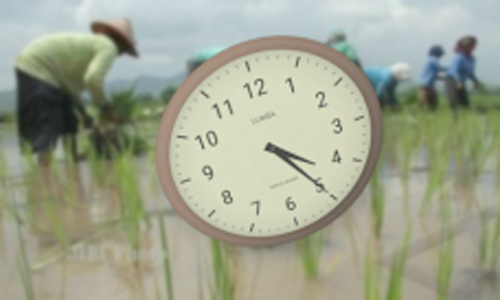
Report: {"hour": 4, "minute": 25}
